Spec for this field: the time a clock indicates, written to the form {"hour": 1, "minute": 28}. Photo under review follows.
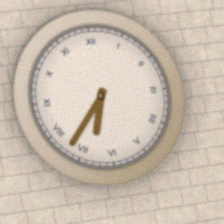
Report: {"hour": 6, "minute": 37}
